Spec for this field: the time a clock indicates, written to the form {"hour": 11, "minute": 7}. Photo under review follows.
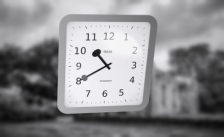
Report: {"hour": 10, "minute": 40}
